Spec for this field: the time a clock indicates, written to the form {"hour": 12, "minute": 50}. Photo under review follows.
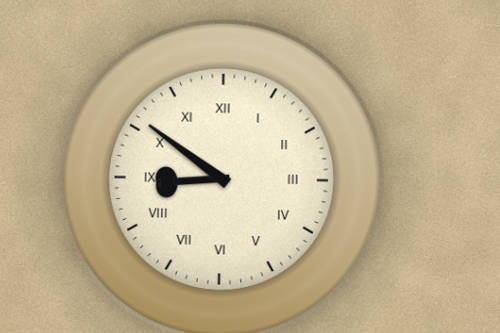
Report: {"hour": 8, "minute": 51}
